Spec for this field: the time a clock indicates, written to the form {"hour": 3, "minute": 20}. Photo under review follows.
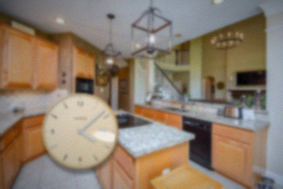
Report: {"hour": 4, "minute": 8}
